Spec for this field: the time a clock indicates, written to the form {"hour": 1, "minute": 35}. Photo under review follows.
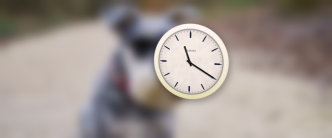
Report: {"hour": 11, "minute": 20}
